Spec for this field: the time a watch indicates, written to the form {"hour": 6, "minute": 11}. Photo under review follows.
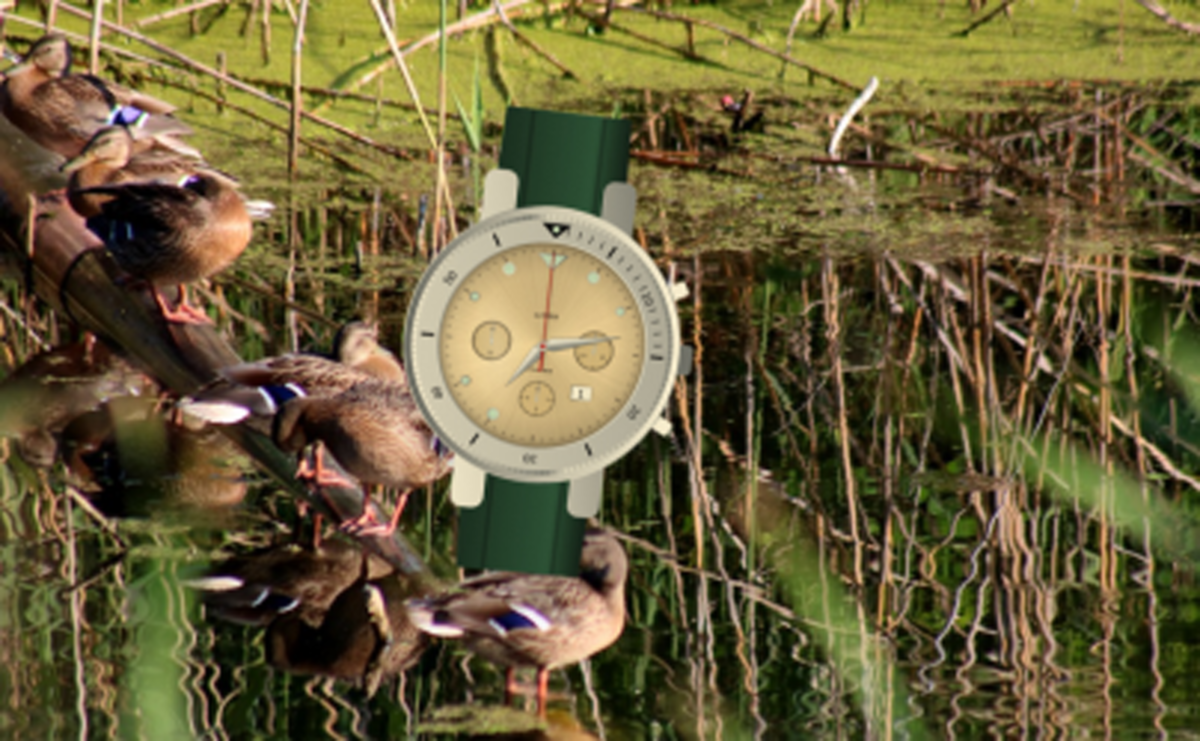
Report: {"hour": 7, "minute": 13}
